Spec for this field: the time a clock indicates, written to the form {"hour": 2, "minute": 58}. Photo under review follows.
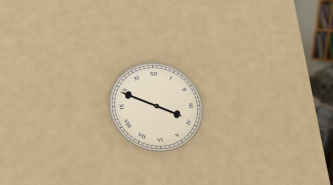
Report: {"hour": 3, "minute": 49}
